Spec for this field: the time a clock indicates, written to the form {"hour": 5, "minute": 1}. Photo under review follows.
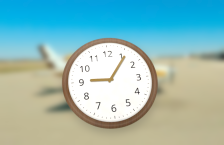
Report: {"hour": 9, "minute": 6}
